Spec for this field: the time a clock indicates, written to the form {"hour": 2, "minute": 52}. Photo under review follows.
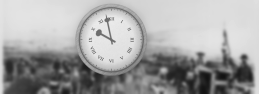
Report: {"hour": 9, "minute": 58}
